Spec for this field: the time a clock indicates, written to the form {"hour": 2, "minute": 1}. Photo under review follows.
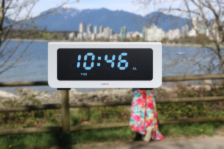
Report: {"hour": 10, "minute": 46}
